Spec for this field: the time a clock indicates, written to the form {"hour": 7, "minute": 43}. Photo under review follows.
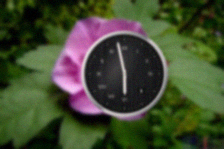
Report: {"hour": 5, "minute": 58}
